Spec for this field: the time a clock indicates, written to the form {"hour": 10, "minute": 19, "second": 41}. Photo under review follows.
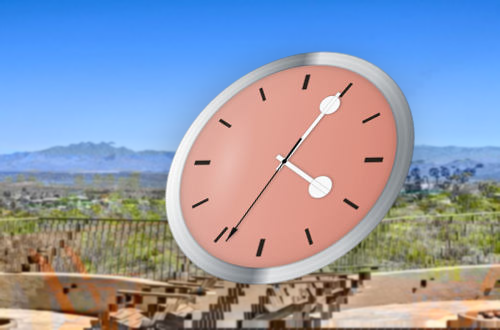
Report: {"hour": 4, "minute": 4, "second": 34}
